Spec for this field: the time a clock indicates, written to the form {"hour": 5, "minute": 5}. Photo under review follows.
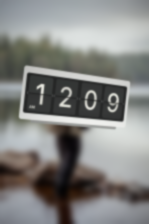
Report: {"hour": 12, "minute": 9}
